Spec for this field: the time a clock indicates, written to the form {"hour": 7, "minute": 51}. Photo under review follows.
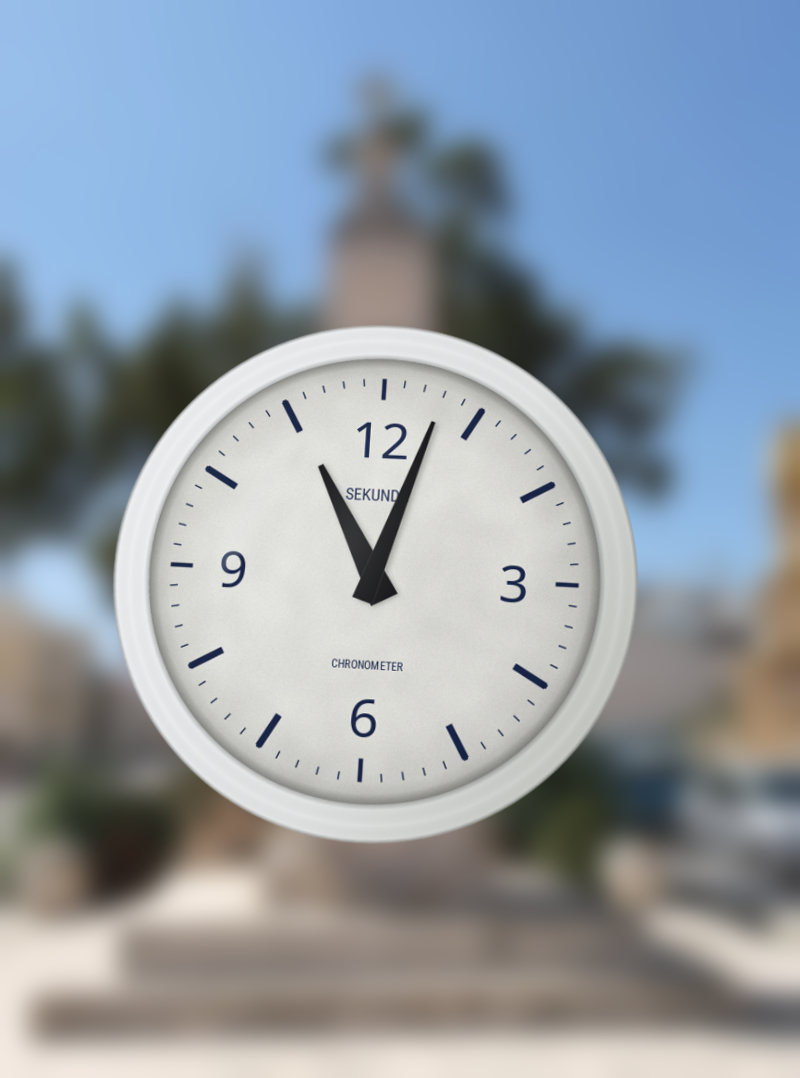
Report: {"hour": 11, "minute": 3}
